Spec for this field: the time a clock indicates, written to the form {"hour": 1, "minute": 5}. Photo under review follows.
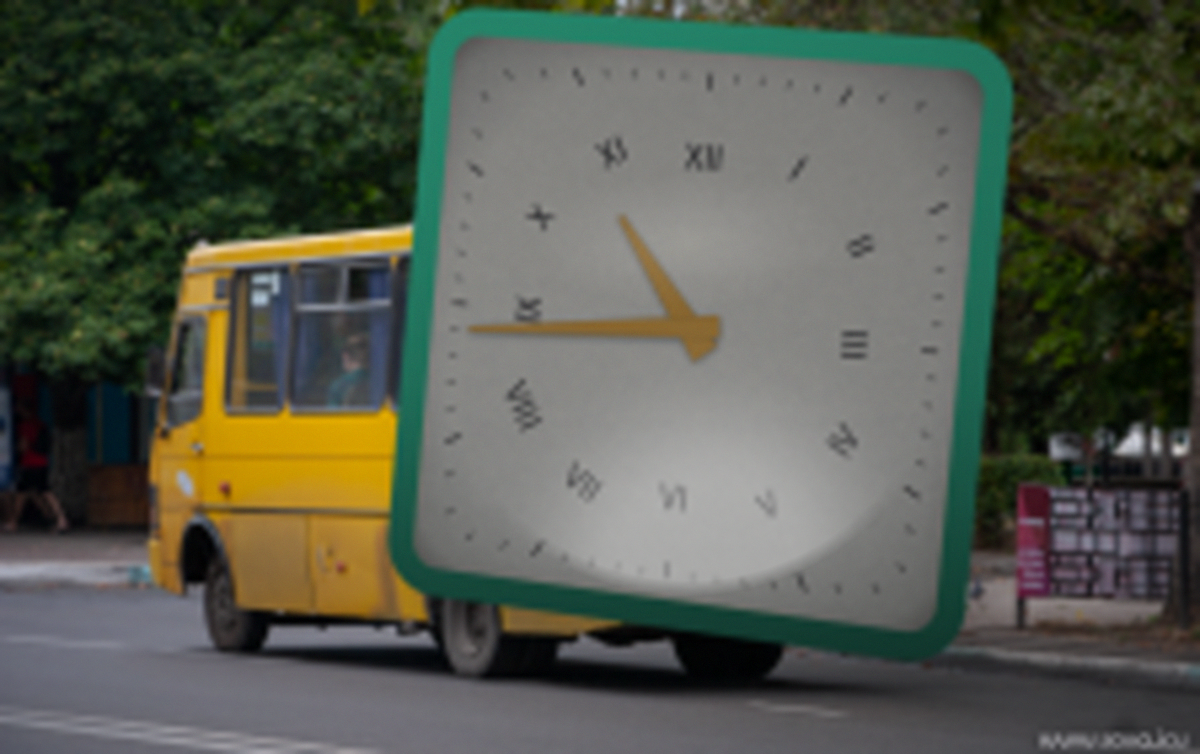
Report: {"hour": 10, "minute": 44}
